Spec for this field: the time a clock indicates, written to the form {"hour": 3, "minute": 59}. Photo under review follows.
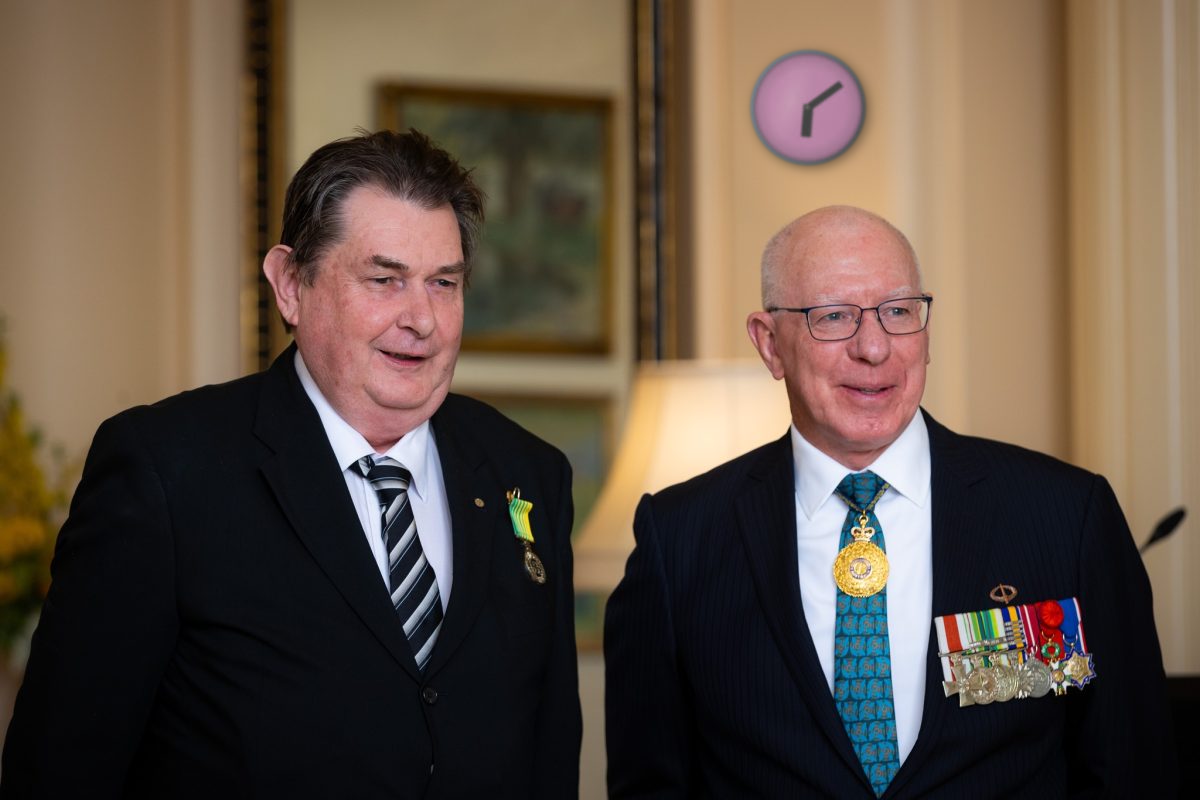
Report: {"hour": 6, "minute": 9}
